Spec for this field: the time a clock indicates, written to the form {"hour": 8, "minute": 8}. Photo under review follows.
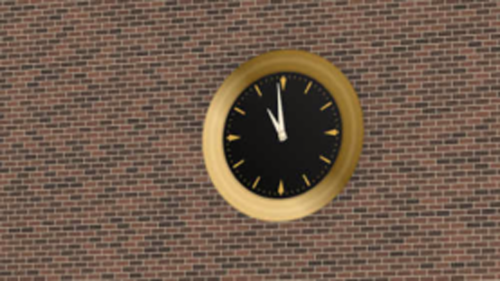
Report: {"hour": 10, "minute": 59}
